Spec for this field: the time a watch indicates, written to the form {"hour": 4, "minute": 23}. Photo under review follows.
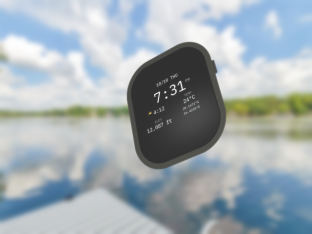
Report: {"hour": 7, "minute": 31}
